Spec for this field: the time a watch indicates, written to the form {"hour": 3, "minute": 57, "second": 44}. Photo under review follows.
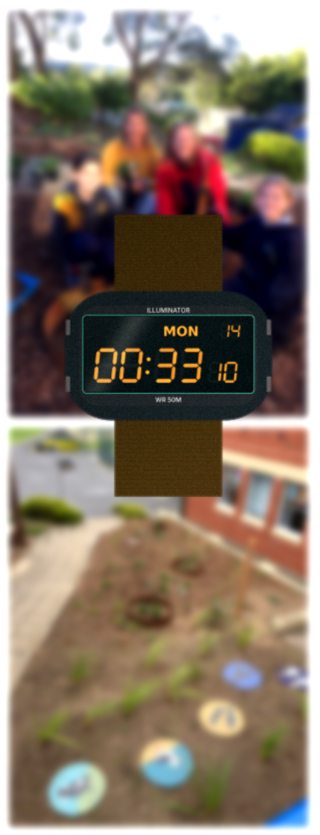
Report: {"hour": 0, "minute": 33, "second": 10}
